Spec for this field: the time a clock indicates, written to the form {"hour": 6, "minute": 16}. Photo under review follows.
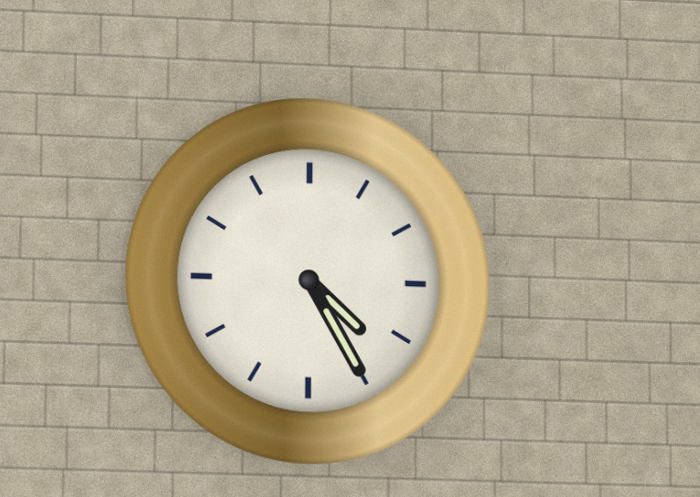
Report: {"hour": 4, "minute": 25}
